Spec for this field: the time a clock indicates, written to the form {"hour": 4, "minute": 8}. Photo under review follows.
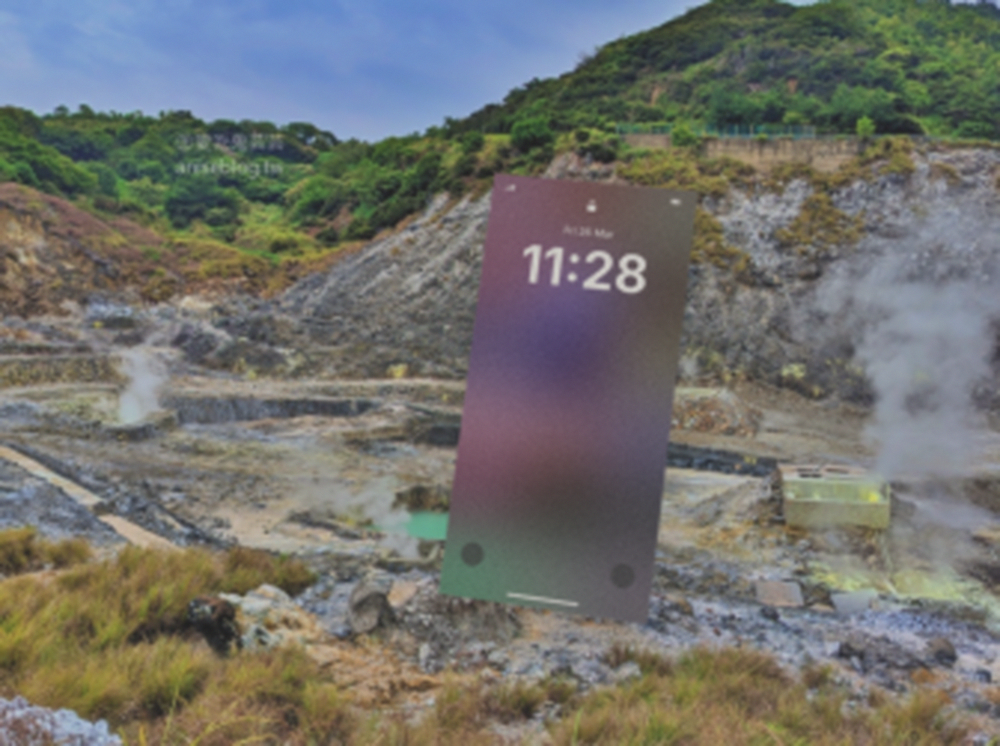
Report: {"hour": 11, "minute": 28}
